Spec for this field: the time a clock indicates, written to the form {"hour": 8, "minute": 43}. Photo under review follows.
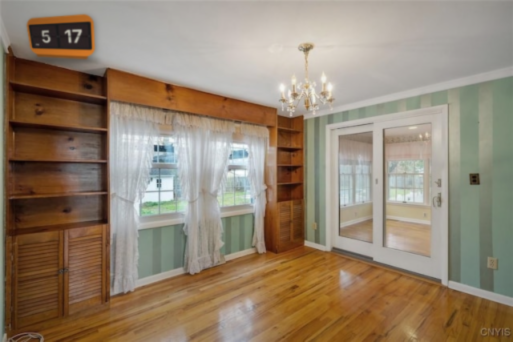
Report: {"hour": 5, "minute": 17}
